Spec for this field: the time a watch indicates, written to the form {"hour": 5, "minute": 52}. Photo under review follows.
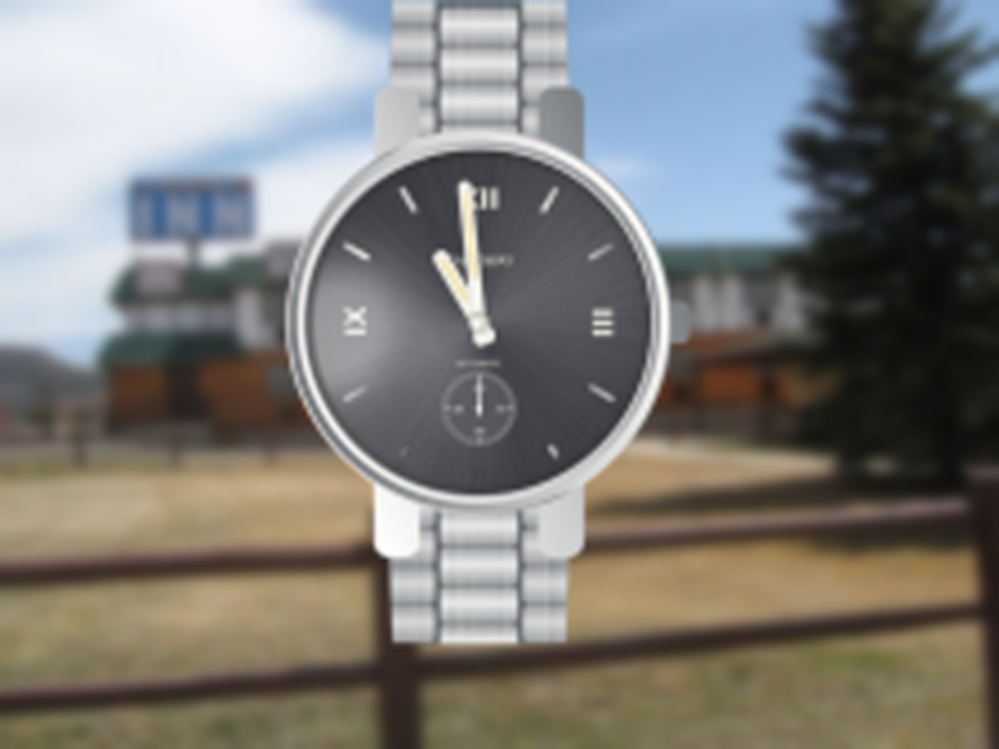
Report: {"hour": 10, "minute": 59}
